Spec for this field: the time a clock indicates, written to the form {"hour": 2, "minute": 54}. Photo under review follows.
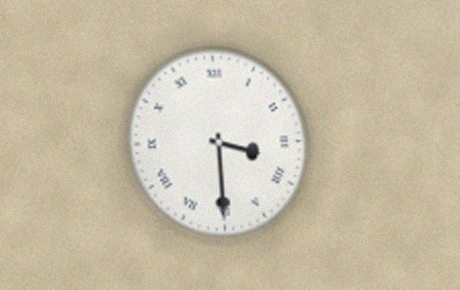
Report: {"hour": 3, "minute": 30}
